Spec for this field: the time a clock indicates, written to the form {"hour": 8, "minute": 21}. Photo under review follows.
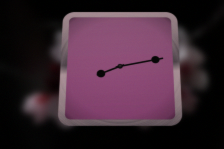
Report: {"hour": 8, "minute": 13}
